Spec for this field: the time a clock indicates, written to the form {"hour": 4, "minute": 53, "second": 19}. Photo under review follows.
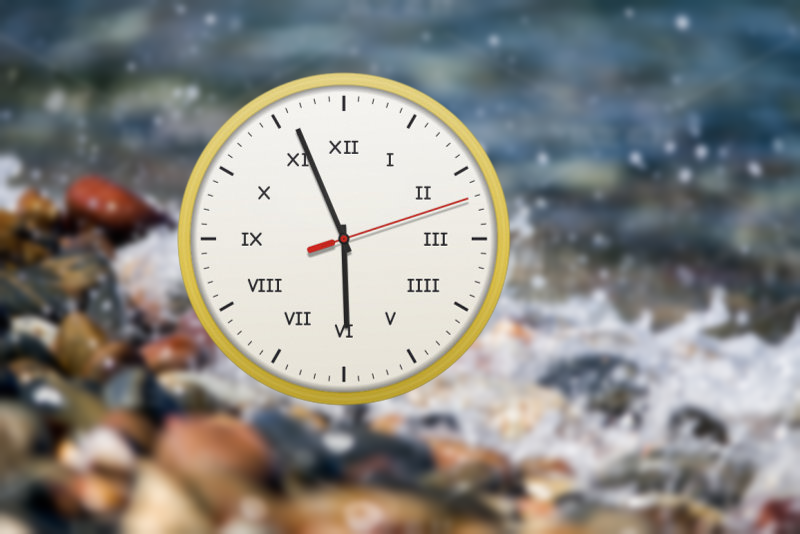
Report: {"hour": 5, "minute": 56, "second": 12}
